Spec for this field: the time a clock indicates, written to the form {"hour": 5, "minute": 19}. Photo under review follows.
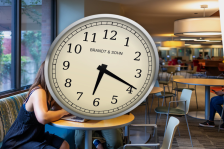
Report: {"hour": 6, "minute": 19}
